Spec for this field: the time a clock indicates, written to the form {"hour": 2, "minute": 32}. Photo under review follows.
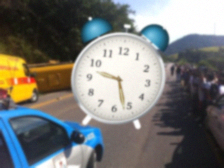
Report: {"hour": 9, "minute": 27}
